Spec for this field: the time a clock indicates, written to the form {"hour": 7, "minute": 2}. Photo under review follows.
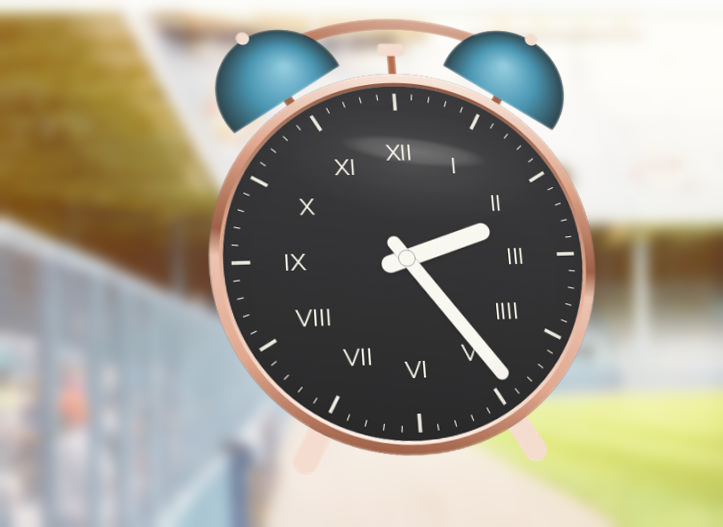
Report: {"hour": 2, "minute": 24}
